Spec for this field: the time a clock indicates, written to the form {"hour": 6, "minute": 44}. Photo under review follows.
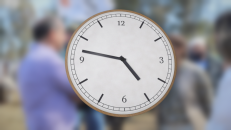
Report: {"hour": 4, "minute": 47}
